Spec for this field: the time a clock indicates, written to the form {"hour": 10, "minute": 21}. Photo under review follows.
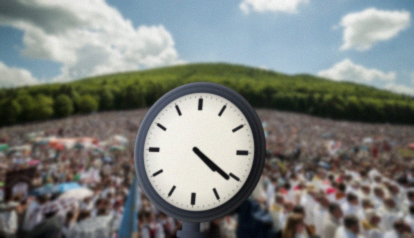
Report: {"hour": 4, "minute": 21}
